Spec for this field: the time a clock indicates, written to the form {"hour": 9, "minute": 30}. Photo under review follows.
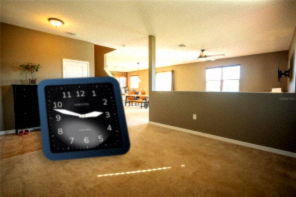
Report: {"hour": 2, "minute": 48}
